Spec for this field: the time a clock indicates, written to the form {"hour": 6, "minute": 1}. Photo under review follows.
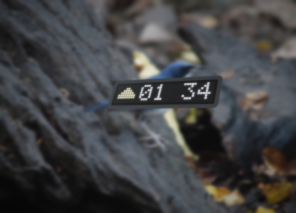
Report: {"hour": 1, "minute": 34}
